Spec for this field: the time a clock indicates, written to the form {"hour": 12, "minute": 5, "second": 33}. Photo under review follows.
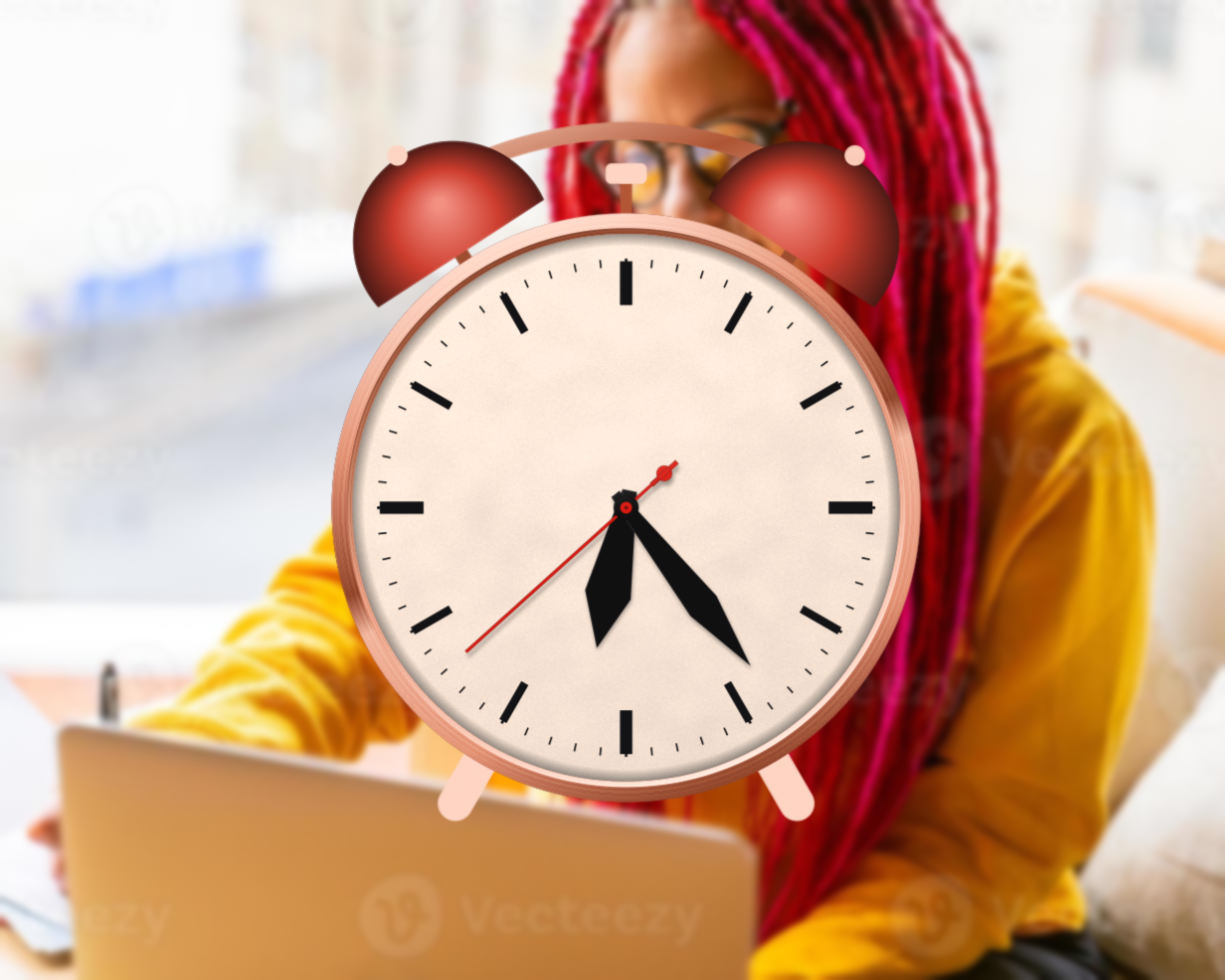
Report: {"hour": 6, "minute": 23, "second": 38}
